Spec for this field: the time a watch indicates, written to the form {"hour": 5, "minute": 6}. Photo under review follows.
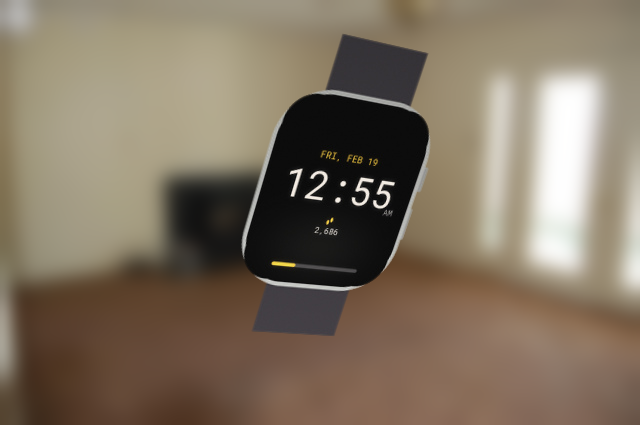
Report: {"hour": 12, "minute": 55}
